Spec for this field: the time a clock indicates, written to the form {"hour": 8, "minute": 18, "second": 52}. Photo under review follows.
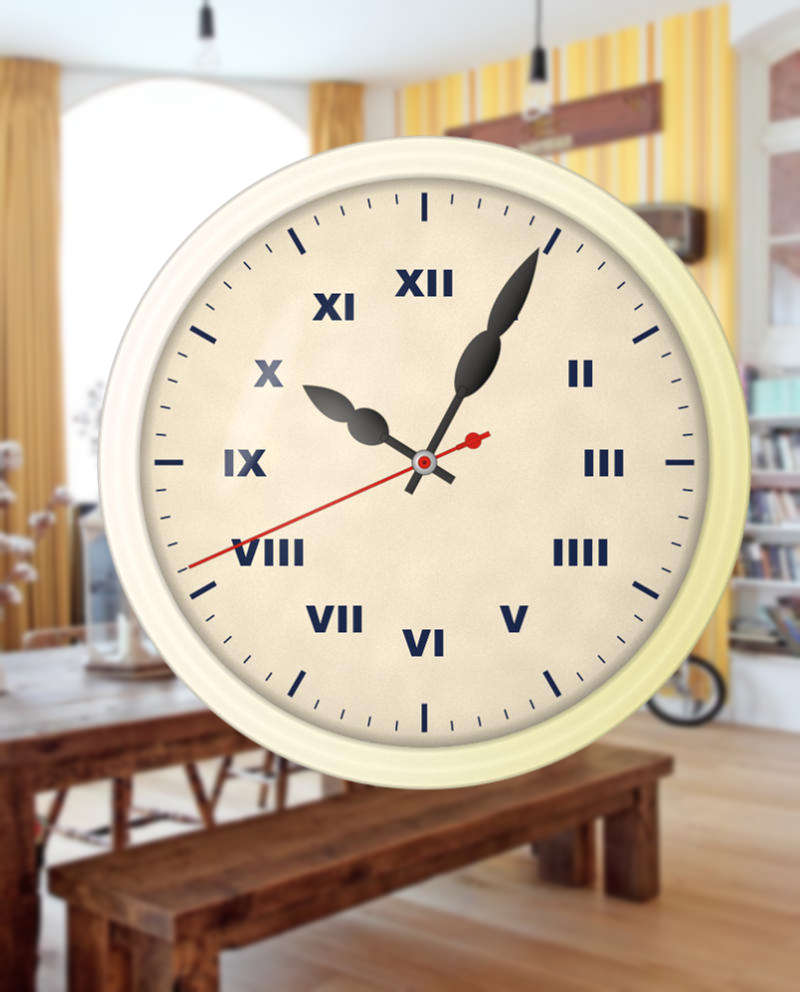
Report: {"hour": 10, "minute": 4, "second": 41}
